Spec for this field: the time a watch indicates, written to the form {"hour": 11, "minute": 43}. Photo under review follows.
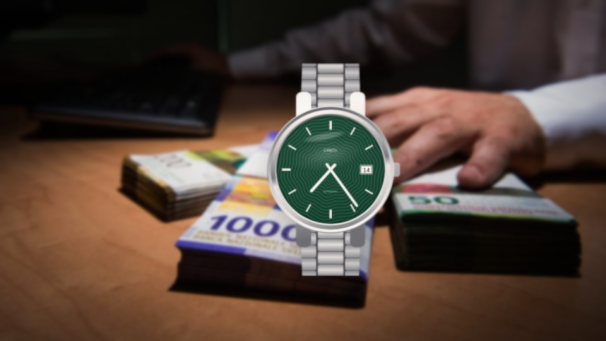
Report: {"hour": 7, "minute": 24}
